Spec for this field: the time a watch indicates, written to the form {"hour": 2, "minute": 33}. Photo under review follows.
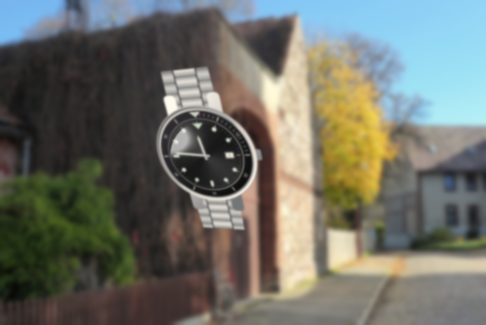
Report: {"hour": 11, "minute": 46}
